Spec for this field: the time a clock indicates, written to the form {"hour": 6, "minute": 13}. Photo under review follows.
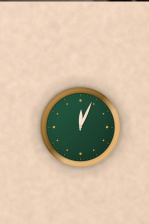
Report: {"hour": 12, "minute": 4}
